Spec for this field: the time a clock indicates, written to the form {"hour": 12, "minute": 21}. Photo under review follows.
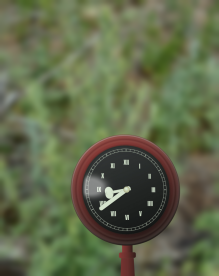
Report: {"hour": 8, "minute": 39}
